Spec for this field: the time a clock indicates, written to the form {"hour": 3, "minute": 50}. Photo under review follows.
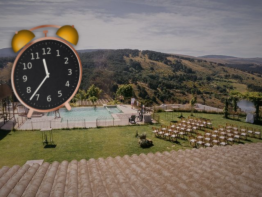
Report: {"hour": 11, "minute": 37}
